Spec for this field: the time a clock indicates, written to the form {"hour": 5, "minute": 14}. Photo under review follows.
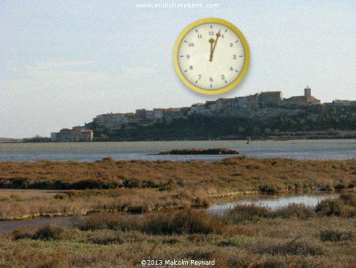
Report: {"hour": 12, "minute": 3}
